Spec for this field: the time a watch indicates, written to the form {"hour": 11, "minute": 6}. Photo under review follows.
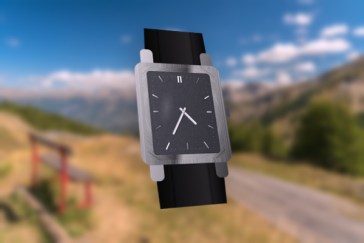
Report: {"hour": 4, "minute": 35}
